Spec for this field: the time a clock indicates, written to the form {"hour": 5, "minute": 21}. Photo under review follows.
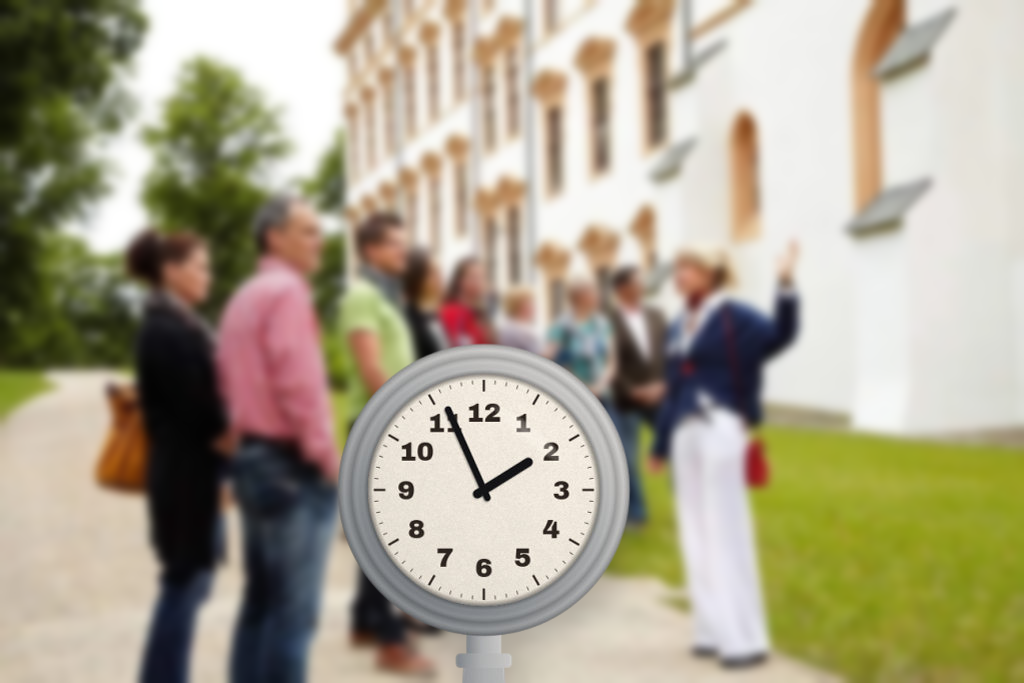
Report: {"hour": 1, "minute": 56}
